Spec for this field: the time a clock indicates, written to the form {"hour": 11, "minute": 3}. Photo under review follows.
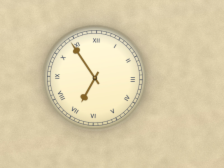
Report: {"hour": 6, "minute": 54}
